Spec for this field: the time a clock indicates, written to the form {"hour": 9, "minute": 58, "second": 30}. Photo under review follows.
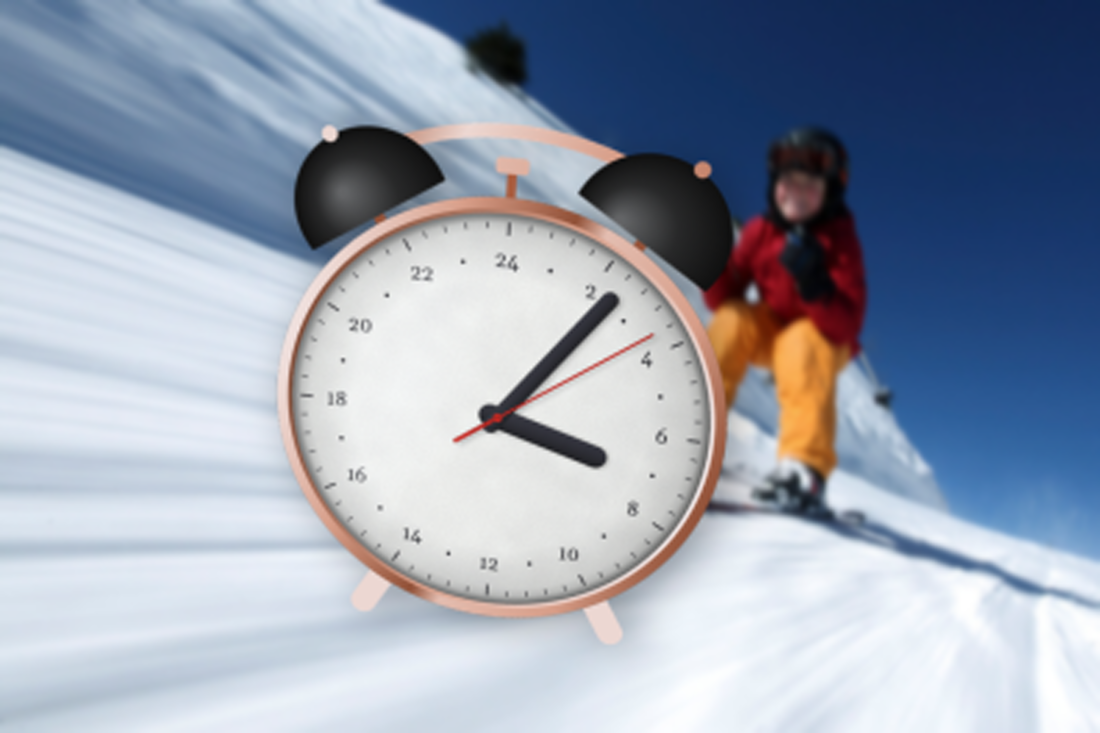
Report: {"hour": 7, "minute": 6, "second": 9}
